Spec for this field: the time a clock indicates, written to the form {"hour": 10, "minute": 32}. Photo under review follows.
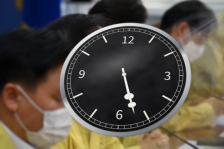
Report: {"hour": 5, "minute": 27}
